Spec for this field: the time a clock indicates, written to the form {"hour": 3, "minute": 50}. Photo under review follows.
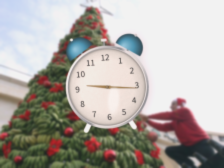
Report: {"hour": 9, "minute": 16}
